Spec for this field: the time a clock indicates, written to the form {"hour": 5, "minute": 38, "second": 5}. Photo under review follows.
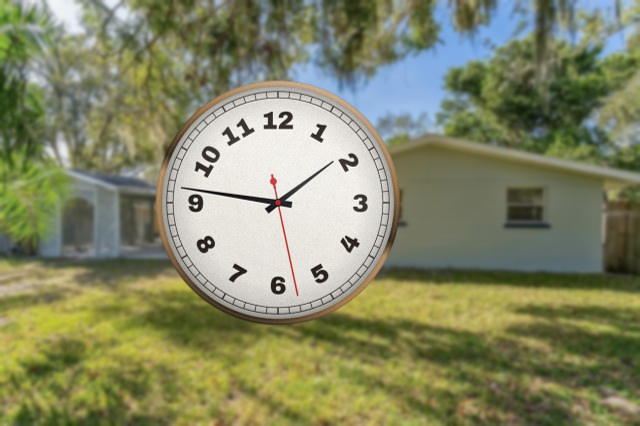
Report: {"hour": 1, "minute": 46, "second": 28}
